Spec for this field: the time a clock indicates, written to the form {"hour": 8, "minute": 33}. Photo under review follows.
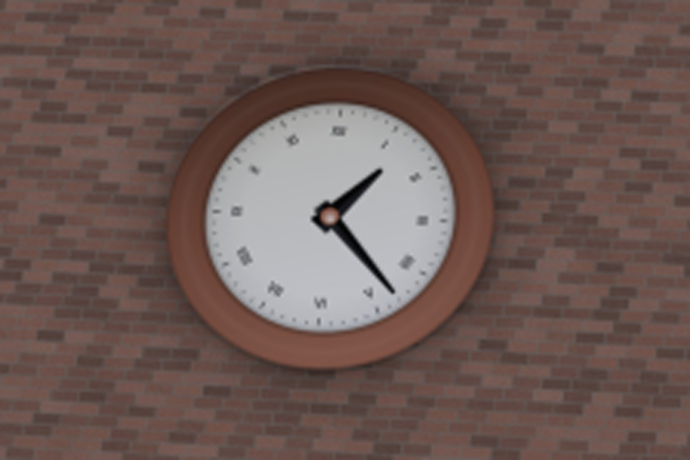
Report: {"hour": 1, "minute": 23}
